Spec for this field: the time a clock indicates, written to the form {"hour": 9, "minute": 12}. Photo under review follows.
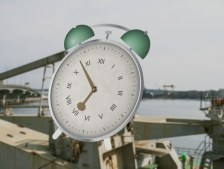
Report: {"hour": 6, "minute": 53}
